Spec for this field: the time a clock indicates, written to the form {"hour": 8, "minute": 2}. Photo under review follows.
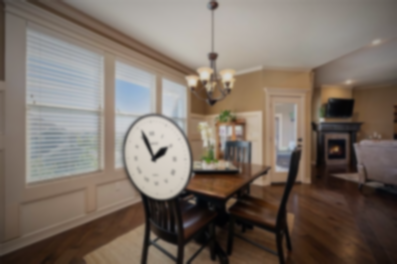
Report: {"hour": 1, "minute": 56}
